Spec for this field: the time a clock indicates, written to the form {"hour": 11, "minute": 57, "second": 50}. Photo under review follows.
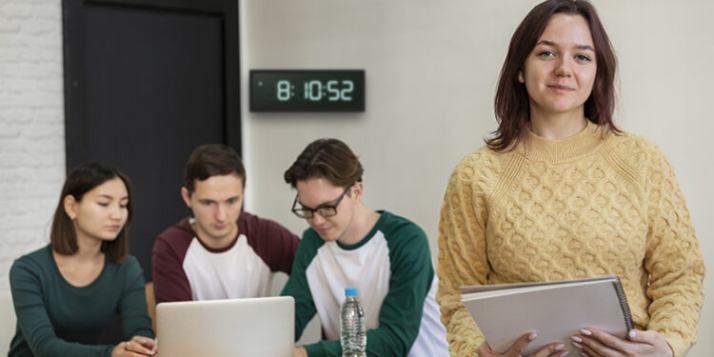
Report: {"hour": 8, "minute": 10, "second": 52}
